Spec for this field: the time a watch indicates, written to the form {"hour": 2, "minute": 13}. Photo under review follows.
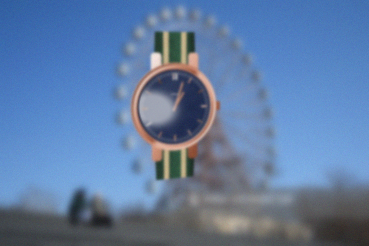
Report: {"hour": 1, "minute": 3}
